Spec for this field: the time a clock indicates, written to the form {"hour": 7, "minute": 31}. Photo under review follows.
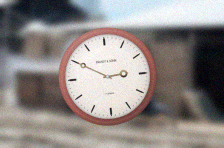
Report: {"hour": 2, "minute": 50}
